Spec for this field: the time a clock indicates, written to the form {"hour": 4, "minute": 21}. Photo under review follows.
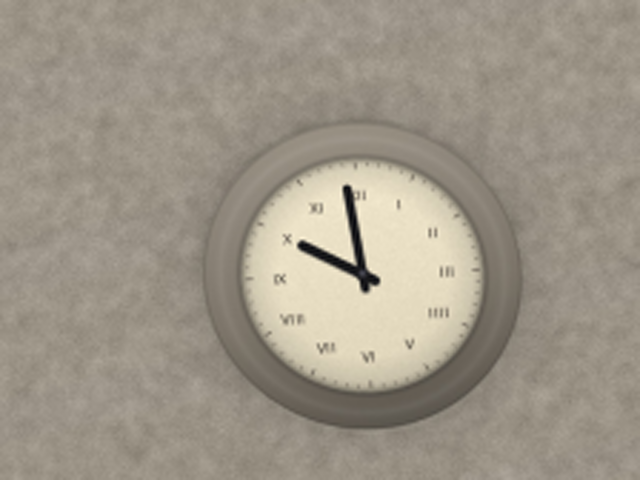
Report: {"hour": 9, "minute": 59}
